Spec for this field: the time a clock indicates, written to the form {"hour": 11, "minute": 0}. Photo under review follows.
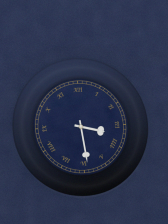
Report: {"hour": 3, "minute": 29}
